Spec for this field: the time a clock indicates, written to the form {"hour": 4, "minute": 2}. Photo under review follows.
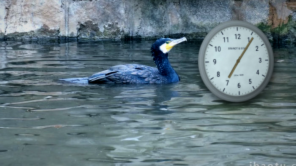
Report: {"hour": 7, "minute": 6}
